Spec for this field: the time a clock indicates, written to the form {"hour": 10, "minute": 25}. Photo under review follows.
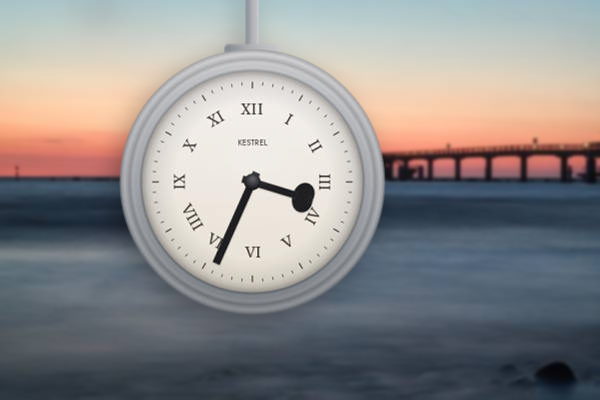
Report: {"hour": 3, "minute": 34}
